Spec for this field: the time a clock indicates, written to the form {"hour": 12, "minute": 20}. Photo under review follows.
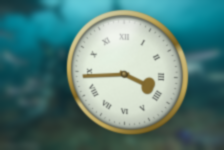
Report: {"hour": 3, "minute": 44}
